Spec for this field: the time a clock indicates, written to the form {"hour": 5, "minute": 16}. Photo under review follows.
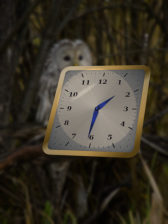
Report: {"hour": 1, "minute": 31}
